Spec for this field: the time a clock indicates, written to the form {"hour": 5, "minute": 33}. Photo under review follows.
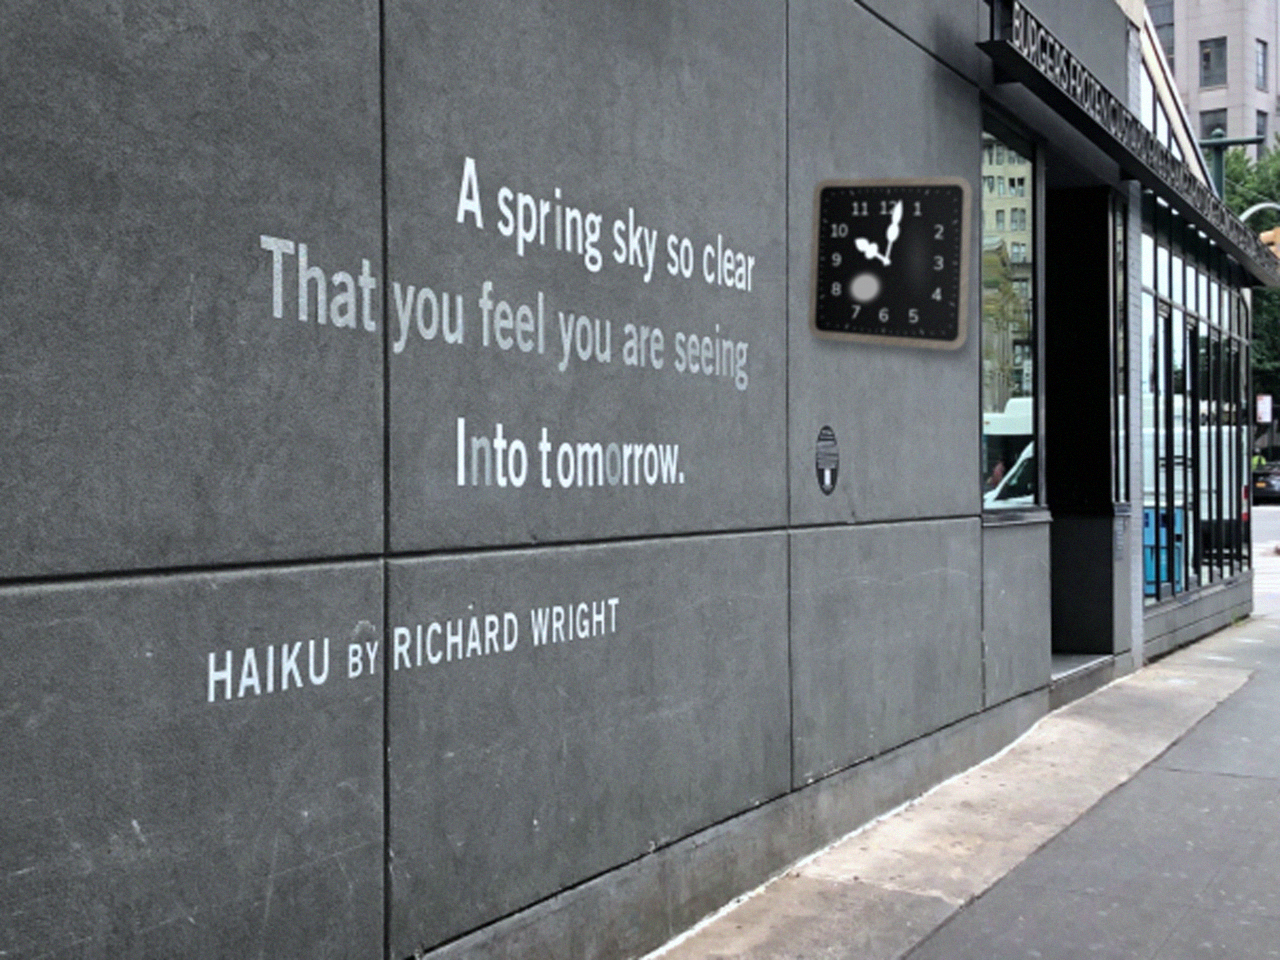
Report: {"hour": 10, "minute": 2}
